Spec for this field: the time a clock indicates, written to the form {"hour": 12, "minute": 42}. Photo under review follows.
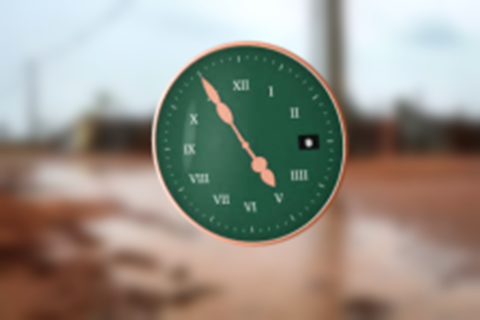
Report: {"hour": 4, "minute": 55}
